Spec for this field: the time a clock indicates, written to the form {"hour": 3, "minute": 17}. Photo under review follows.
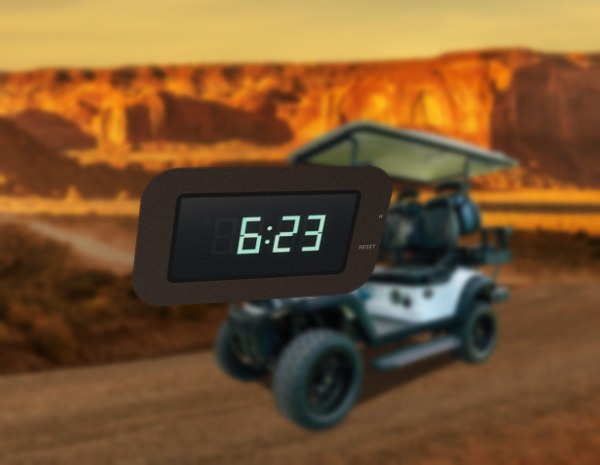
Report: {"hour": 6, "minute": 23}
